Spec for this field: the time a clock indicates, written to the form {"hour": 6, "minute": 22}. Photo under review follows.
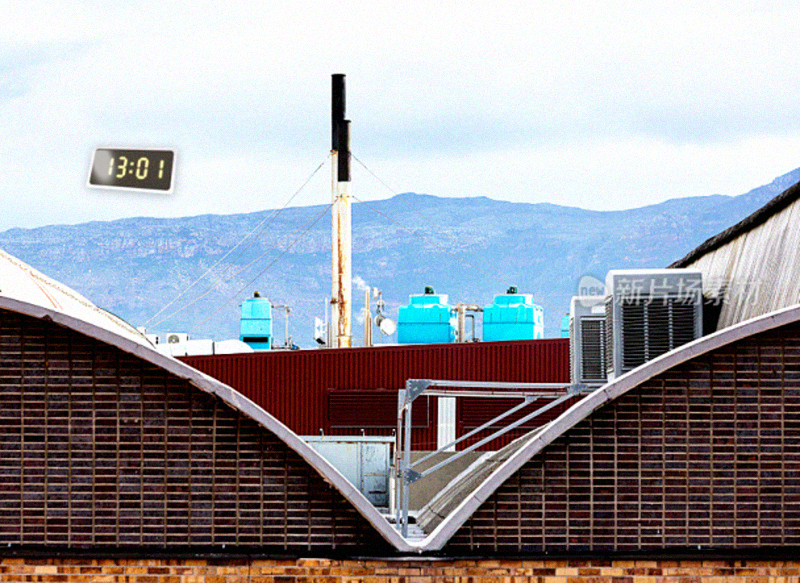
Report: {"hour": 13, "minute": 1}
